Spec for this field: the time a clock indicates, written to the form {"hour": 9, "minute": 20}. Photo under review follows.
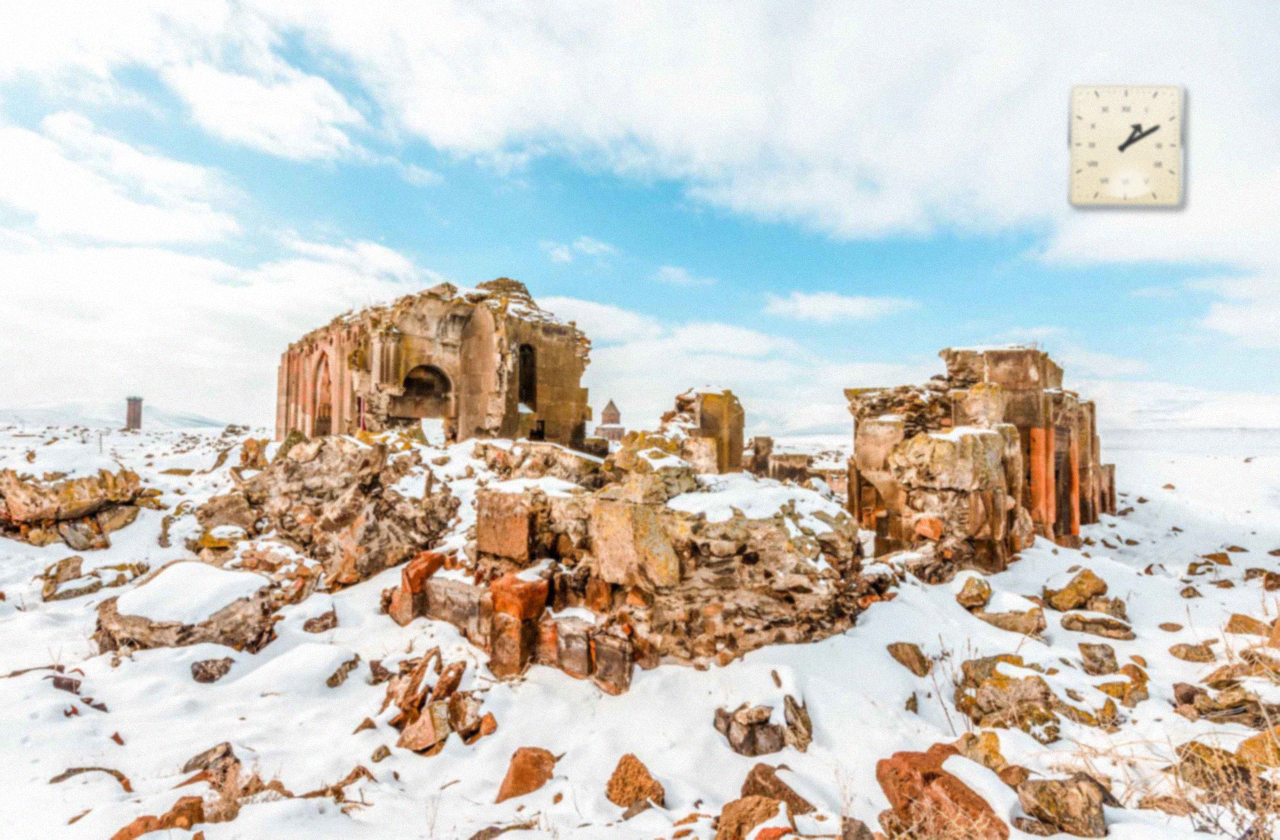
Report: {"hour": 1, "minute": 10}
